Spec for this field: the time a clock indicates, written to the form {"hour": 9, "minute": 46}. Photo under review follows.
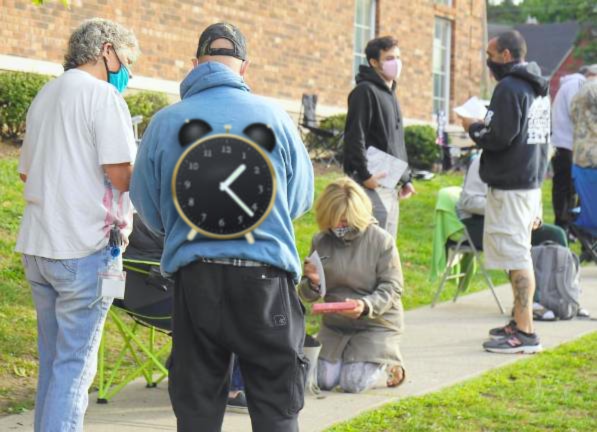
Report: {"hour": 1, "minute": 22}
